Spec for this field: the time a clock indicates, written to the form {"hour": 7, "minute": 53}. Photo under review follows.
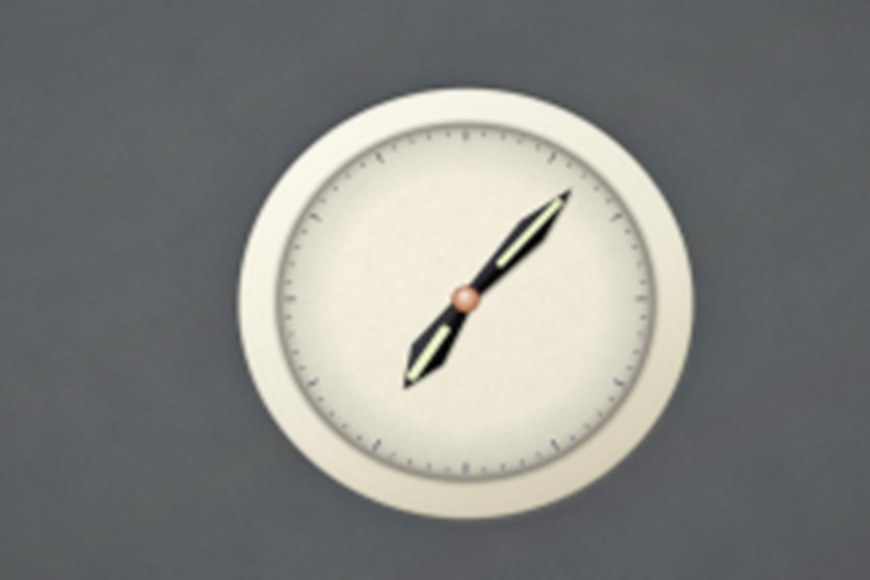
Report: {"hour": 7, "minute": 7}
